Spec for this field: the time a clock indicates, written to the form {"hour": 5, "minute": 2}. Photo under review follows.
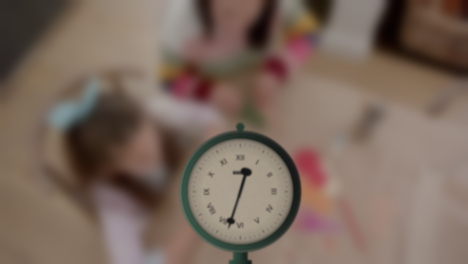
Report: {"hour": 12, "minute": 33}
